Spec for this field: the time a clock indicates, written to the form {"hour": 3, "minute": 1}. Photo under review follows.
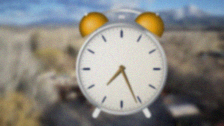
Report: {"hour": 7, "minute": 26}
